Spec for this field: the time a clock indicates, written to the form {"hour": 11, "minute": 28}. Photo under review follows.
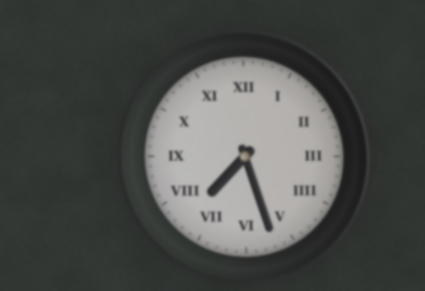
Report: {"hour": 7, "minute": 27}
